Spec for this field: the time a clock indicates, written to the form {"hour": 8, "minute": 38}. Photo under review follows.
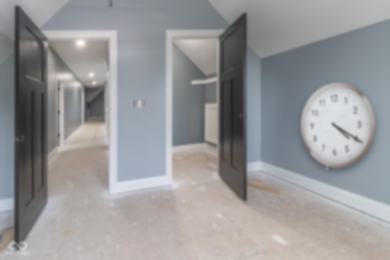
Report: {"hour": 4, "minute": 20}
